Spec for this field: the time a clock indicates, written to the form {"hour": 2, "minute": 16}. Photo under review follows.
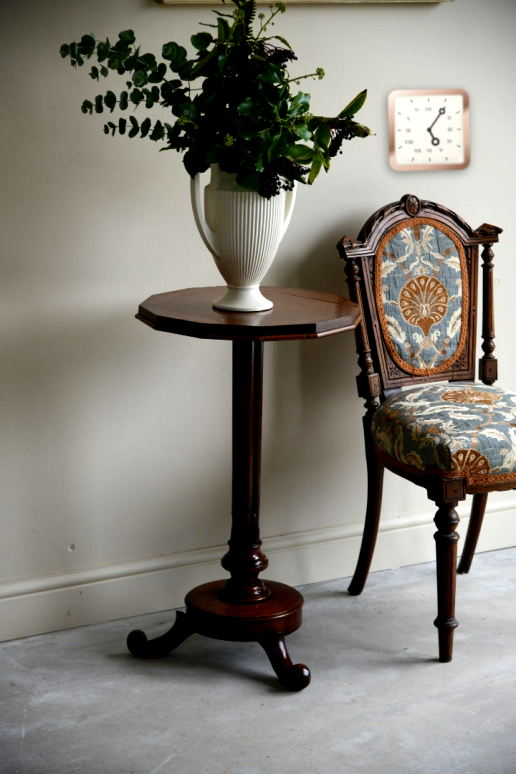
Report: {"hour": 5, "minute": 6}
